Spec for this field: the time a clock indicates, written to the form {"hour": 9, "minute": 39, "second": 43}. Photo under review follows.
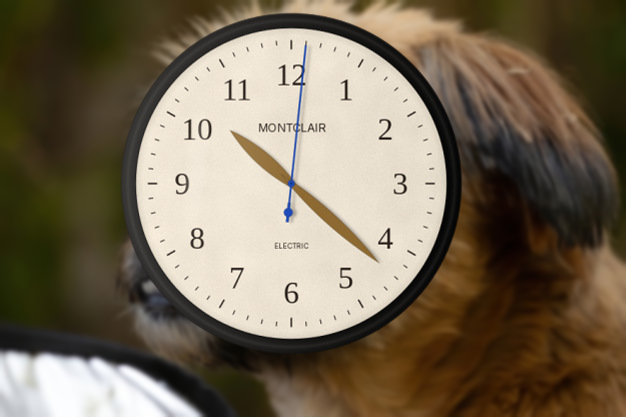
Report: {"hour": 10, "minute": 22, "second": 1}
